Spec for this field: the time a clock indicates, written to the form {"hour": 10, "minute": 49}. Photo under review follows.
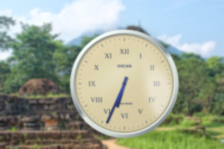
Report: {"hour": 6, "minute": 34}
